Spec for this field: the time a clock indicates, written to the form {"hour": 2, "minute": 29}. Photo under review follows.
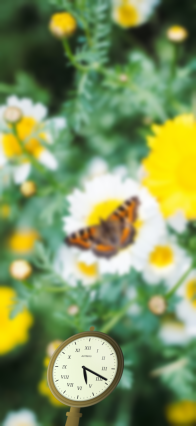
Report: {"hour": 5, "minute": 19}
